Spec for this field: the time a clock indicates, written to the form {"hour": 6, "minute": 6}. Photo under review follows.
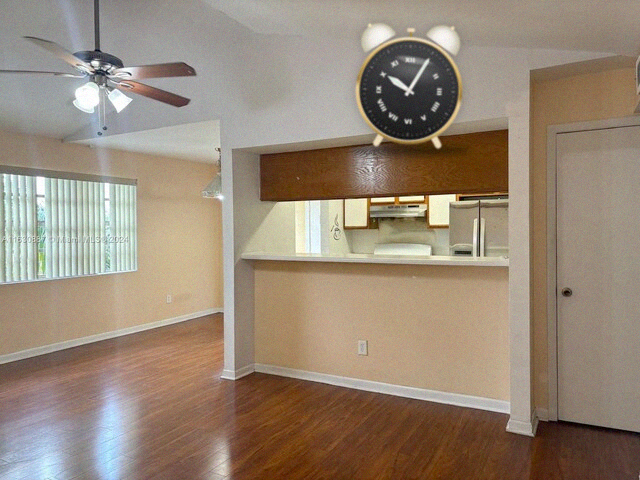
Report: {"hour": 10, "minute": 5}
